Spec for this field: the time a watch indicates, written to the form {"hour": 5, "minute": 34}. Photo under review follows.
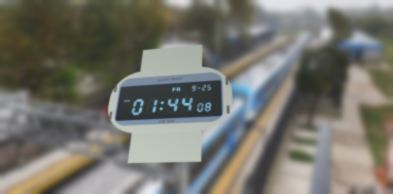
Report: {"hour": 1, "minute": 44}
